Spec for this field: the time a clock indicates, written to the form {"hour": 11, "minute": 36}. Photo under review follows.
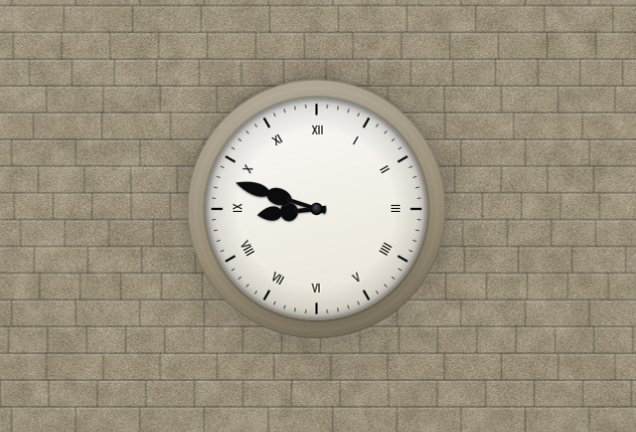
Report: {"hour": 8, "minute": 48}
